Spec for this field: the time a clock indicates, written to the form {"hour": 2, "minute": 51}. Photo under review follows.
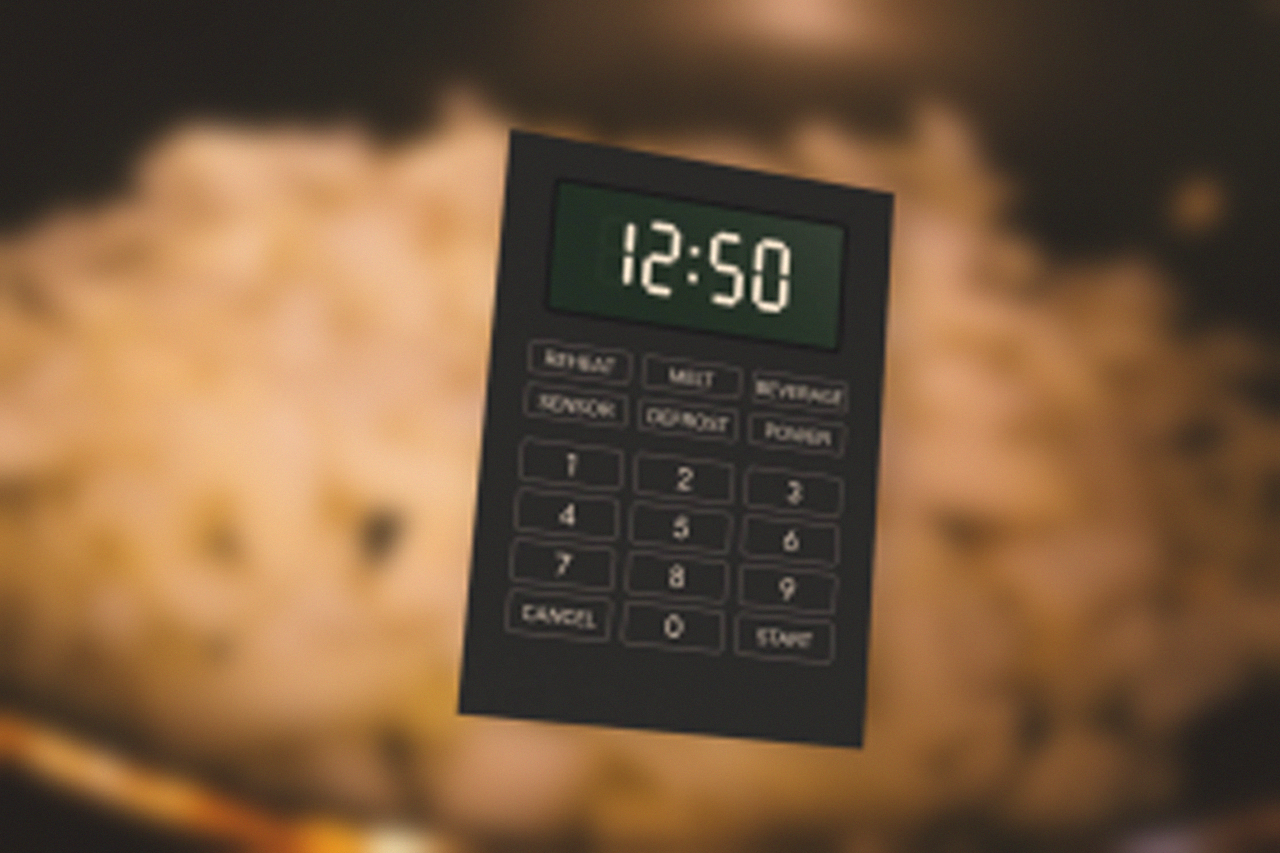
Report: {"hour": 12, "minute": 50}
